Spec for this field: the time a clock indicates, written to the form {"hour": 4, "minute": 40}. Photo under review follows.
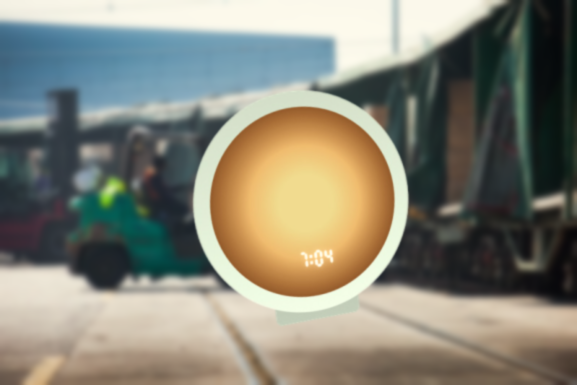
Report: {"hour": 7, "minute": 4}
